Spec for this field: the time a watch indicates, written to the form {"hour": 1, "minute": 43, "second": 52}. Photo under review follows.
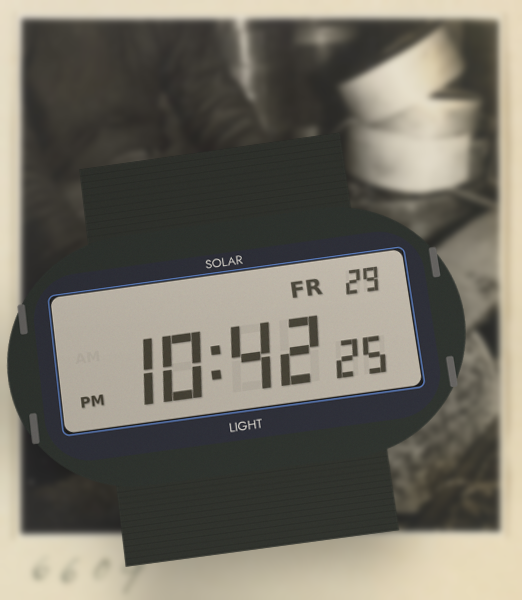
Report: {"hour": 10, "minute": 42, "second": 25}
